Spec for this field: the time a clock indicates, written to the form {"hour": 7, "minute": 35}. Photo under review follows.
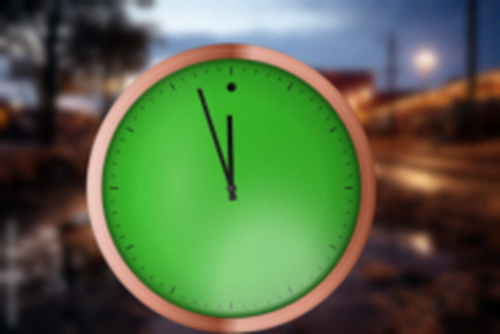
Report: {"hour": 11, "minute": 57}
